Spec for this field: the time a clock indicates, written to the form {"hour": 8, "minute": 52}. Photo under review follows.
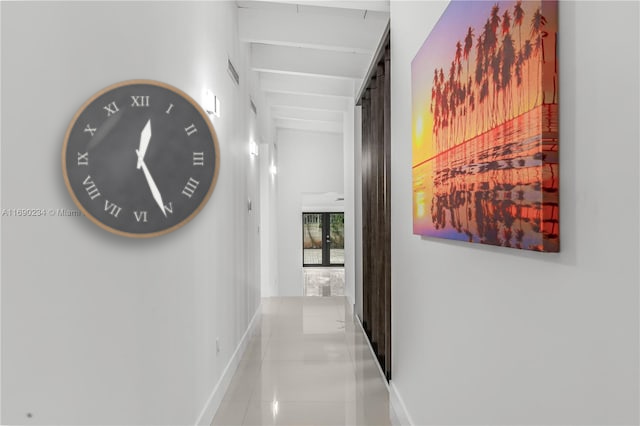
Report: {"hour": 12, "minute": 26}
